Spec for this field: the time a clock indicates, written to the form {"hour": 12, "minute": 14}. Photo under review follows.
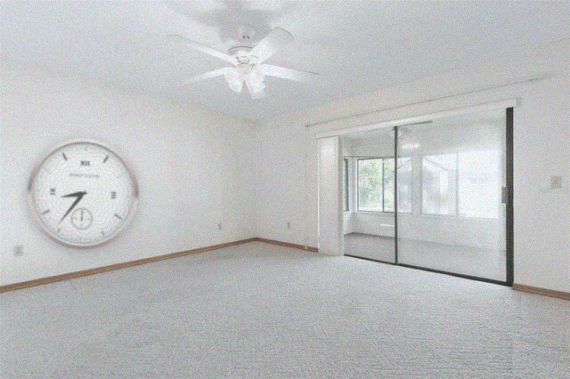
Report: {"hour": 8, "minute": 36}
